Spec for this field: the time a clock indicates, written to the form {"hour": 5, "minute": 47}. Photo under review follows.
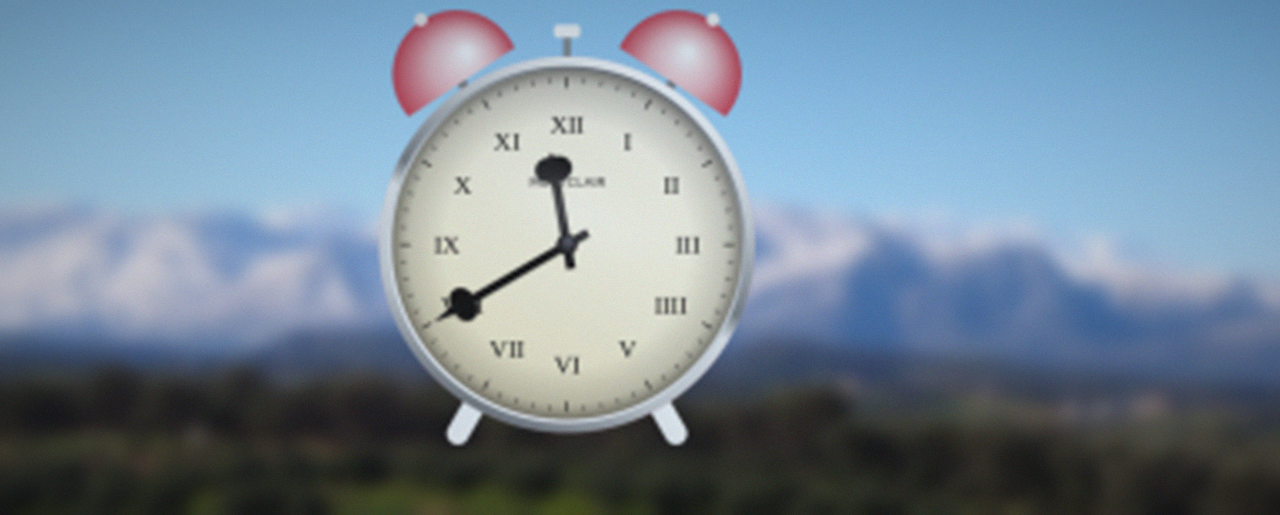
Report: {"hour": 11, "minute": 40}
